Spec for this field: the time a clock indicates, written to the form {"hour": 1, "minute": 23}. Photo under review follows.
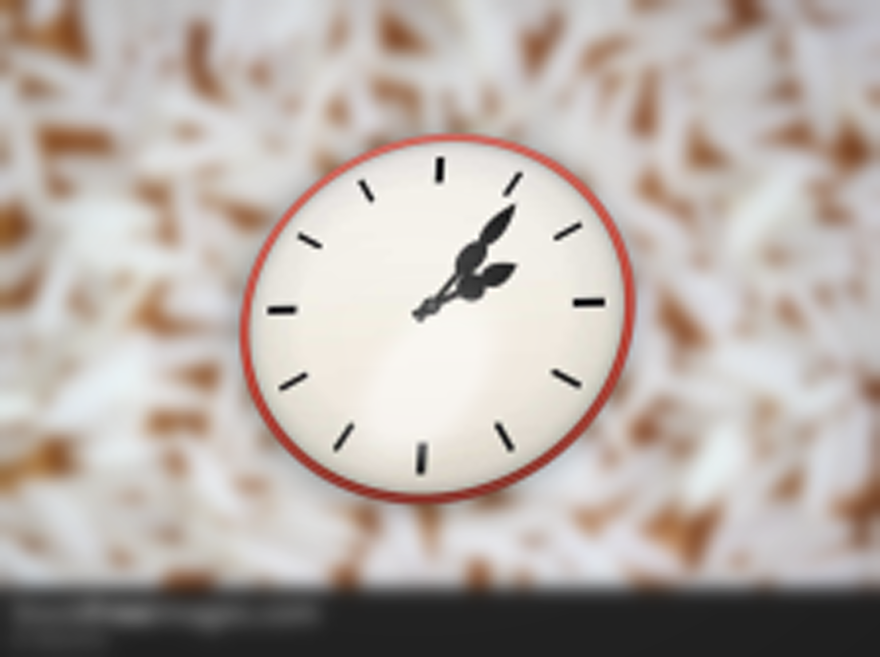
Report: {"hour": 2, "minute": 6}
